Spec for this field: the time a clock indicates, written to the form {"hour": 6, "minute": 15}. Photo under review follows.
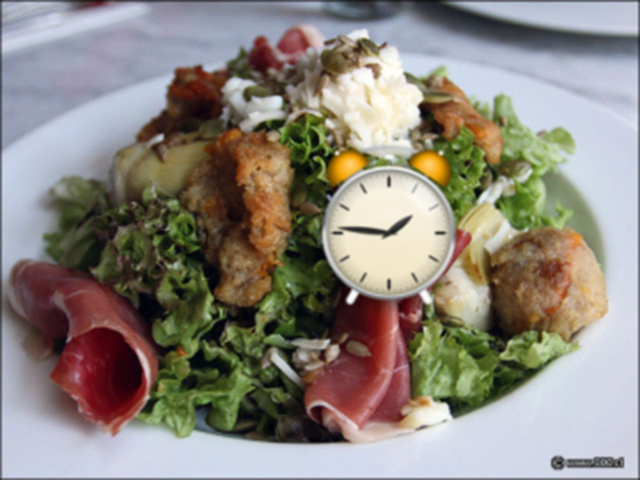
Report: {"hour": 1, "minute": 46}
